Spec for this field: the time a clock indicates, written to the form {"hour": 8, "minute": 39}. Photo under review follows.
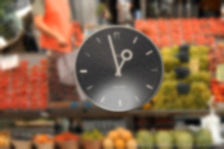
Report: {"hour": 12, "minute": 58}
